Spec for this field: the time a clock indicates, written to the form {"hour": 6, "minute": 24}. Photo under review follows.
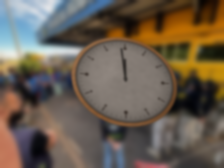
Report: {"hour": 11, "minute": 59}
